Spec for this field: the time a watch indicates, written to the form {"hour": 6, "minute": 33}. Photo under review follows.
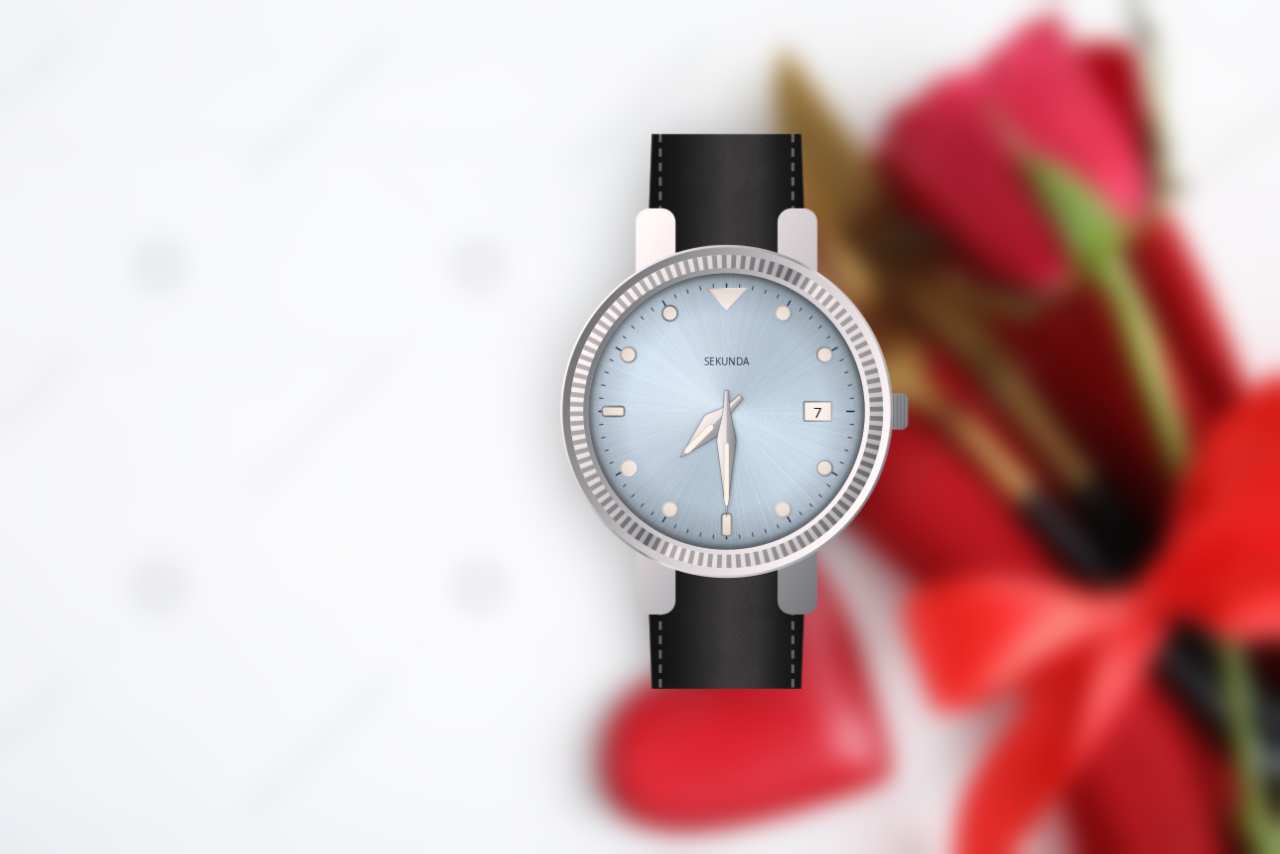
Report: {"hour": 7, "minute": 30}
